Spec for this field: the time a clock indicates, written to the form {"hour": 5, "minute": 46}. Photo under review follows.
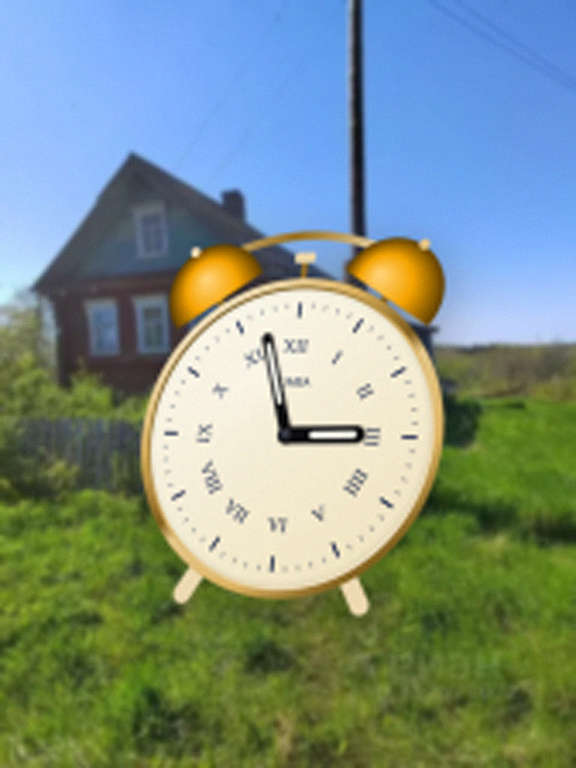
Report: {"hour": 2, "minute": 57}
